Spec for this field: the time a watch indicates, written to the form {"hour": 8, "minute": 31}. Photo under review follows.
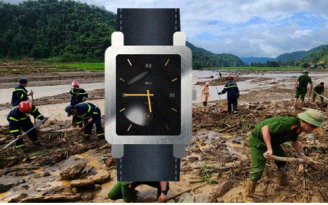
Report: {"hour": 5, "minute": 45}
